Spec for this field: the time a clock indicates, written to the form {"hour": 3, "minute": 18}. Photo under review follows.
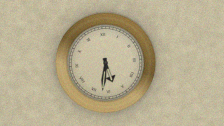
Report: {"hour": 5, "minute": 32}
